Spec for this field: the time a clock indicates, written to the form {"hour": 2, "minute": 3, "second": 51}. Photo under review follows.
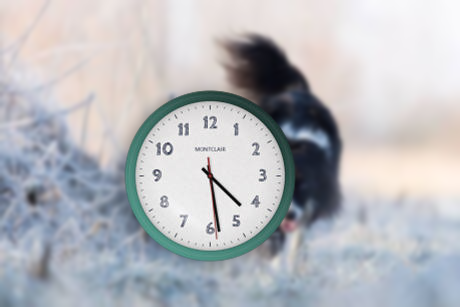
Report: {"hour": 4, "minute": 28, "second": 29}
